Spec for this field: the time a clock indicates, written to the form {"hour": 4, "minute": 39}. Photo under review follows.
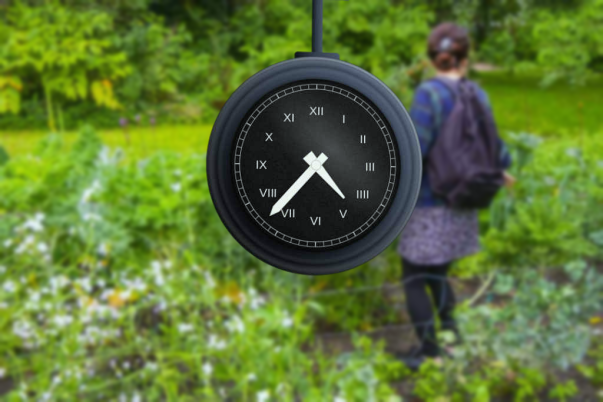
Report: {"hour": 4, "minute": 37}
